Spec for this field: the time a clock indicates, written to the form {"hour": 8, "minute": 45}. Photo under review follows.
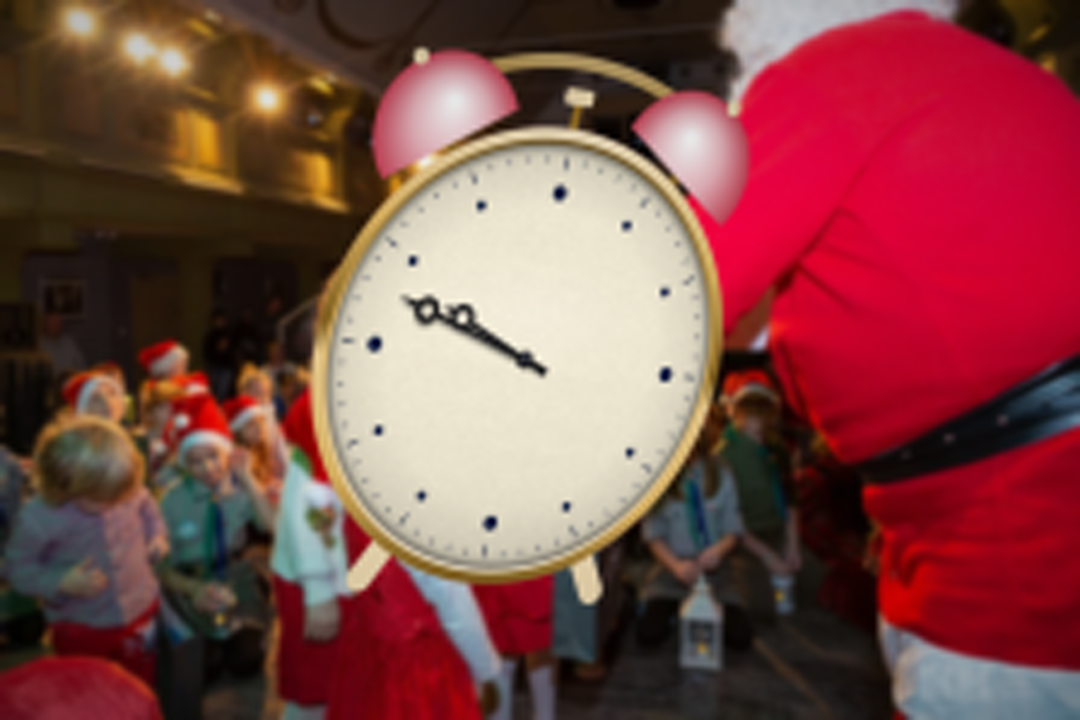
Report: {"hour": 9, "minute": 48}
